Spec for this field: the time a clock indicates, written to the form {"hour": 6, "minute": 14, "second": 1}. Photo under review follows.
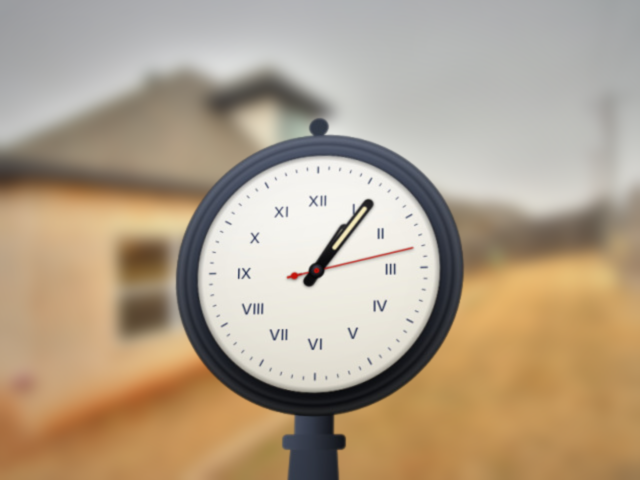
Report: {"hour": 1, "minute": 6, "second": 13}
